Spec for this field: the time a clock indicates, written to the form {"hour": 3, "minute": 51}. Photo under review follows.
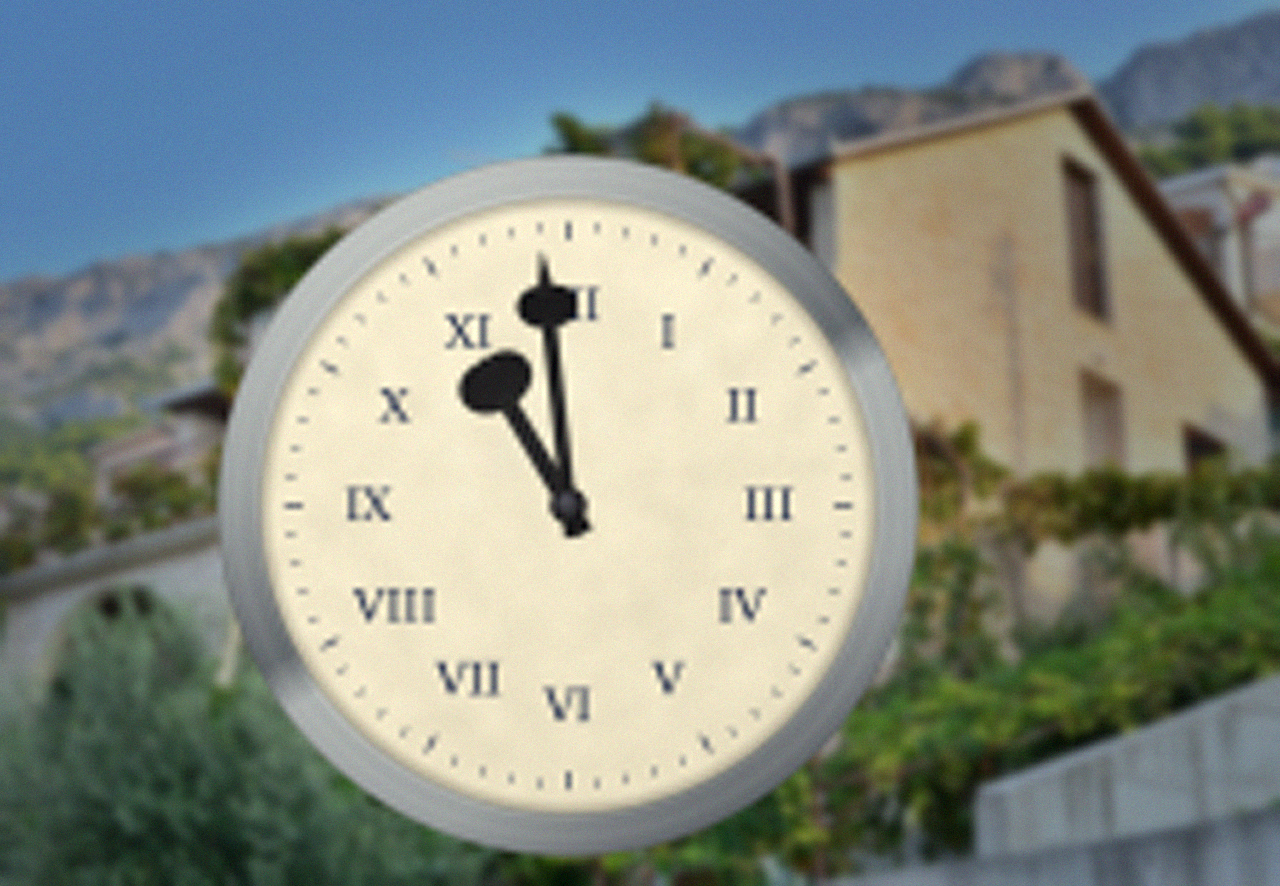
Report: {"hour": 10, "minute": 59}
